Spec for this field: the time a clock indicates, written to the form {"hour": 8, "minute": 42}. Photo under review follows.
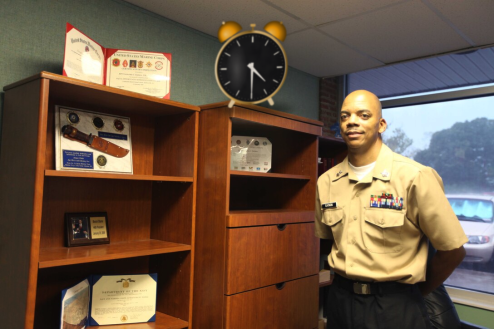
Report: {"hour": 4, "minute": 30}
